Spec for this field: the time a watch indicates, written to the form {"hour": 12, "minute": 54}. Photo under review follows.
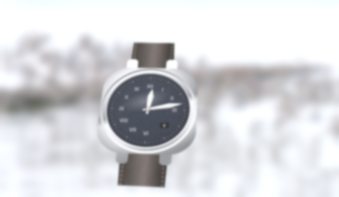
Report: {"hour": 12, "minute": 13}
